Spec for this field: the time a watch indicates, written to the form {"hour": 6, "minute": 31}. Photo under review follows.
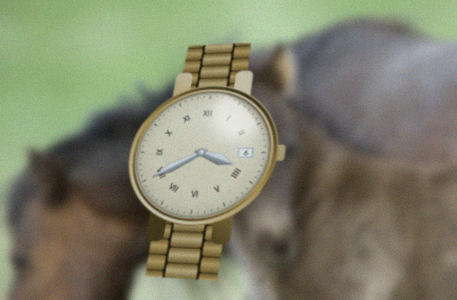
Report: {"hour": 3, "minute": 40}
